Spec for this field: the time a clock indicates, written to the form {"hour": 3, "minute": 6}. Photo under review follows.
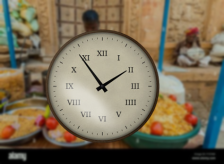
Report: {"hour": 1, "minute": 54}
